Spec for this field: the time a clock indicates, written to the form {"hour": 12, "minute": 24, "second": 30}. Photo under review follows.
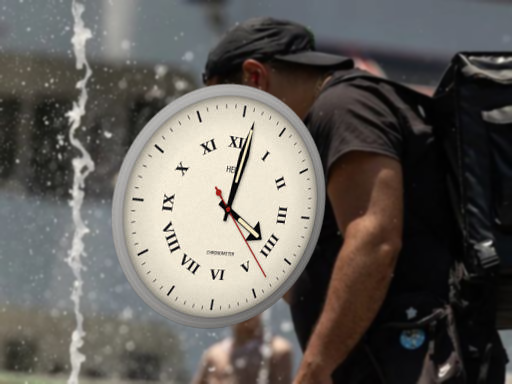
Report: {"hour": 4, "minute": 1, "second": 23}
